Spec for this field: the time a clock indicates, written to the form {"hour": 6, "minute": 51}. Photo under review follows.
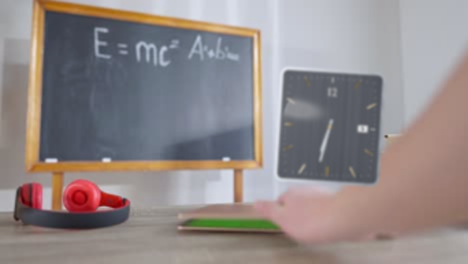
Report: {"hour": 6, "minute": 32}
